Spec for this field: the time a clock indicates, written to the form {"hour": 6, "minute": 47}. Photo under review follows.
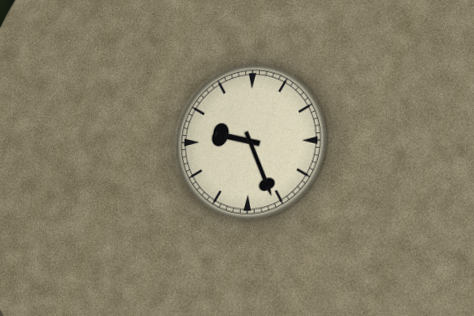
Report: {"hour": 9, "minute": 26}
